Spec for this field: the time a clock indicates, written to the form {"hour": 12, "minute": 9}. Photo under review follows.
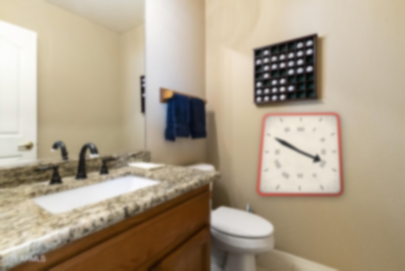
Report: {"hour": 3, "minute": 50}
